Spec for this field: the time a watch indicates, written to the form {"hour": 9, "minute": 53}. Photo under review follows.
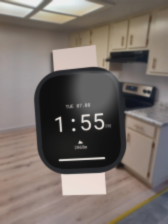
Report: {"hour": 1, "minute": 55}
